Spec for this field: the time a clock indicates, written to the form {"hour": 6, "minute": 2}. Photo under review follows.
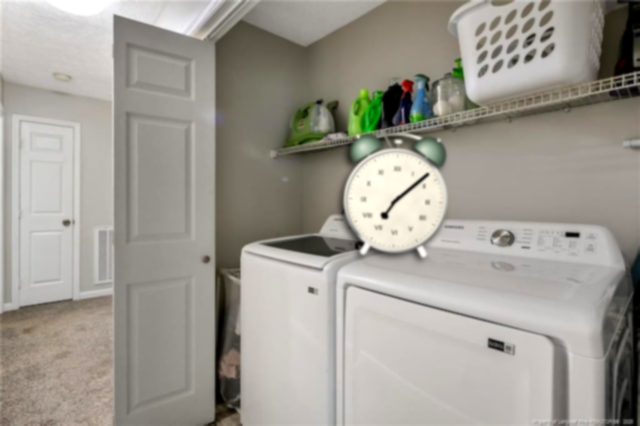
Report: {"hour": 7, "minute": 8}
